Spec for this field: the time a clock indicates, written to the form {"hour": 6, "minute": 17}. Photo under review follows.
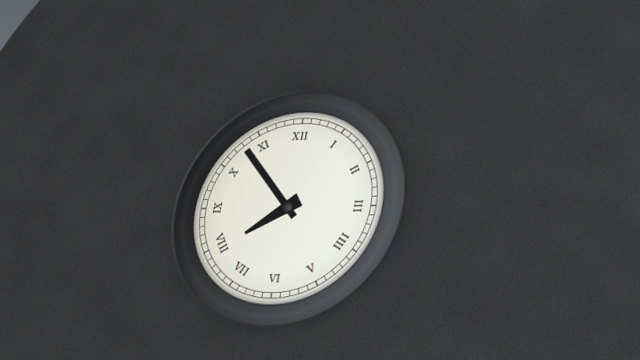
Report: {"hour": 7, "minute": 53}
